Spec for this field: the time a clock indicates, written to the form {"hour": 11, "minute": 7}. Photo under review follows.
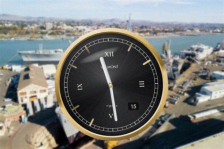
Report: {"hour": 11, "minute": 29}
